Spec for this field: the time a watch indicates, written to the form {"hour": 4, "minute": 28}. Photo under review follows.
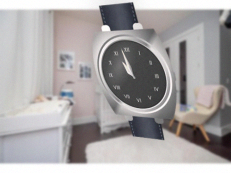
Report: {"hour": 10, "minute": 58}
